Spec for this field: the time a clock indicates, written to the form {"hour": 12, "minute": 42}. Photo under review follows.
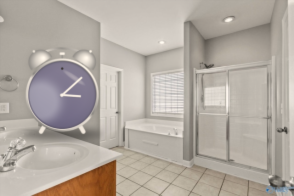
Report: {"hour": 3, "minute": 8}
